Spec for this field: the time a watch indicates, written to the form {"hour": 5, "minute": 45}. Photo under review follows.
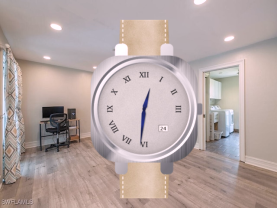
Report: {"hour": 12, "minute": 31}
